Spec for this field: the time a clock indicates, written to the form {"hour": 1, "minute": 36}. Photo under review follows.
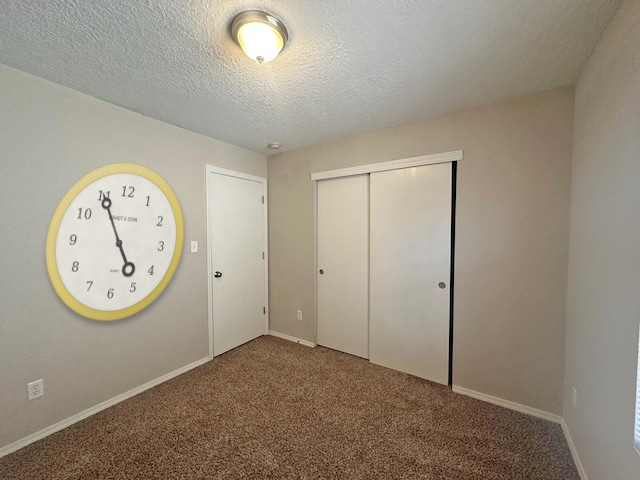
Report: {"hour": 4, "minute": 55}
